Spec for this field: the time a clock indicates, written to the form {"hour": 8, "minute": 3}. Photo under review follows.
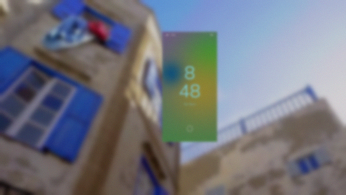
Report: {"hour": 8, "minute": 48}
